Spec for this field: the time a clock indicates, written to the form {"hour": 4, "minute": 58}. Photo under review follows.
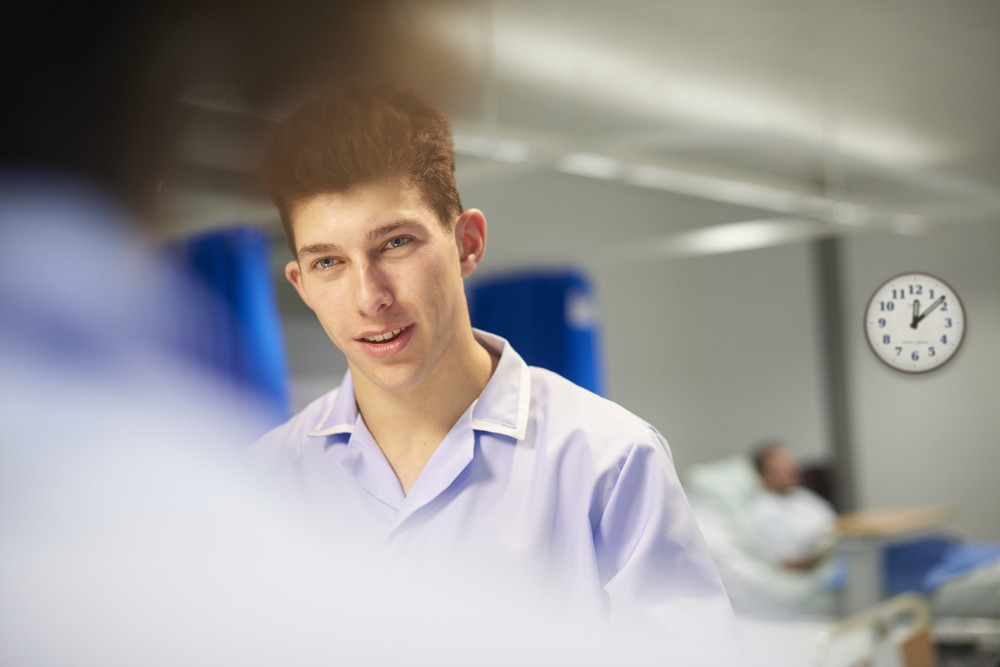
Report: {"hour": 12, "minute": 8}
